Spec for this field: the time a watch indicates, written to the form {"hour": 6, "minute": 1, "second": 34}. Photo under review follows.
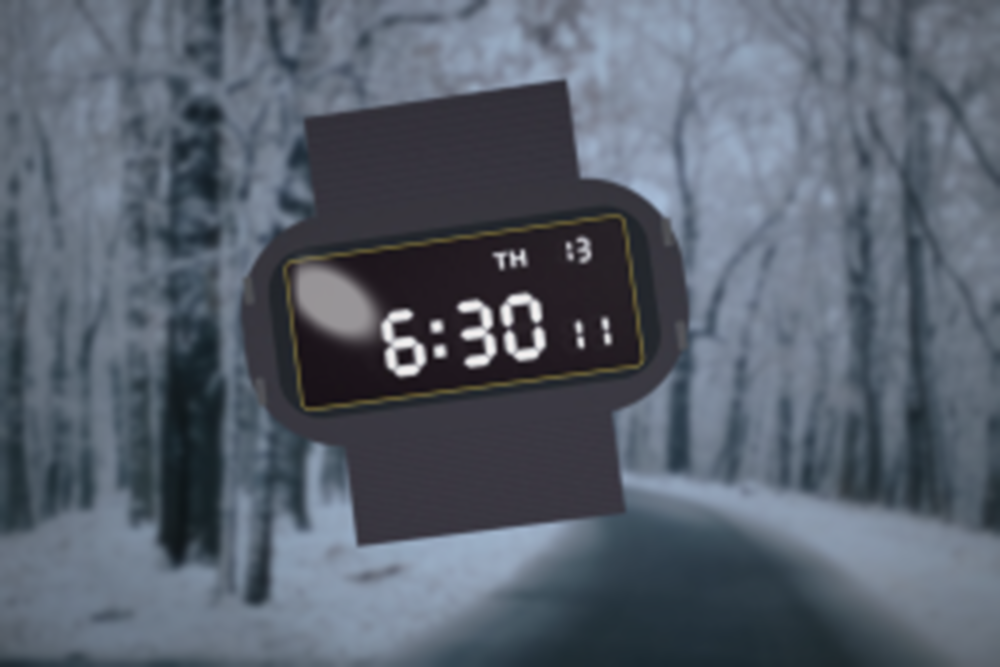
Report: {"hour": 6, "minute": 30, "second": 11}
